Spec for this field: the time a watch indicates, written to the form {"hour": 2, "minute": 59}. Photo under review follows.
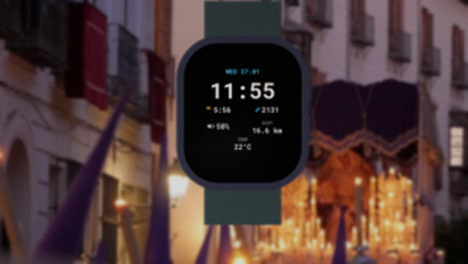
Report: {"hour": 11, "minute": 55}
